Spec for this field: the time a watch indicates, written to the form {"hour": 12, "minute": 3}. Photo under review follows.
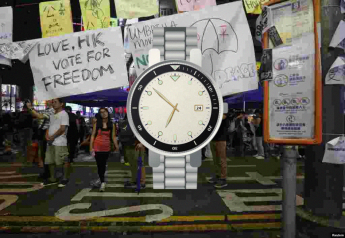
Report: {"hour": 6, "minute": 52}
